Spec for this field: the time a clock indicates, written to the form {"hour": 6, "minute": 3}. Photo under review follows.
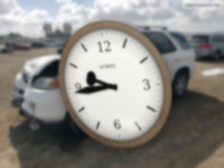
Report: {"hour": 9, "minute": 44}
